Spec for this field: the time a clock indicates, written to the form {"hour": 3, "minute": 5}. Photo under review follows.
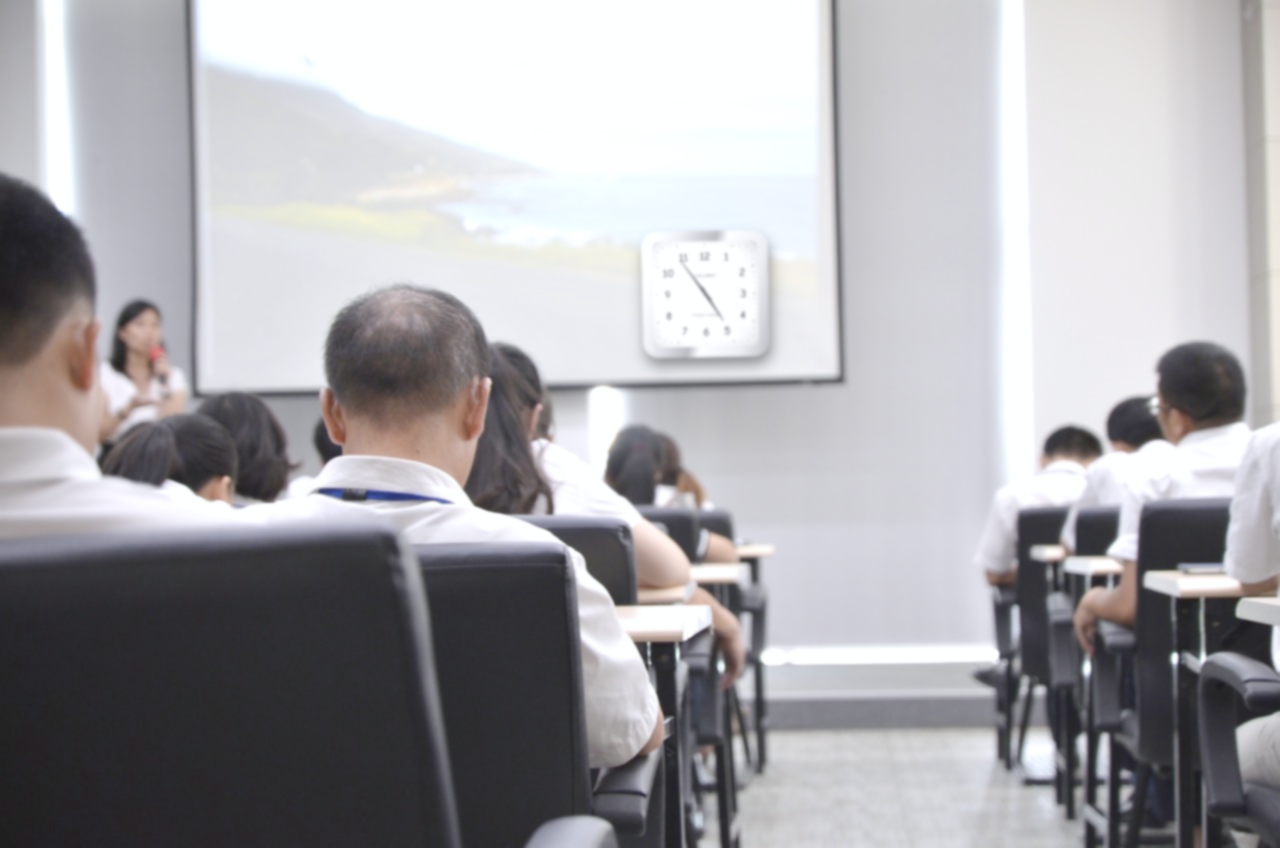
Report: {"hour": 4, "minute": 54}
